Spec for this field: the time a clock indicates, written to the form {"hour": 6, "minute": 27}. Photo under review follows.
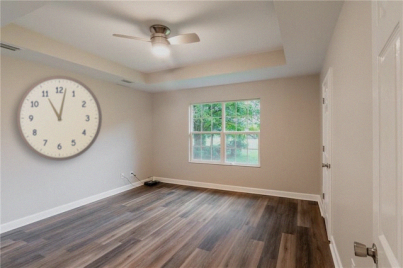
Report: {"hour": 11, "minute": 2}
